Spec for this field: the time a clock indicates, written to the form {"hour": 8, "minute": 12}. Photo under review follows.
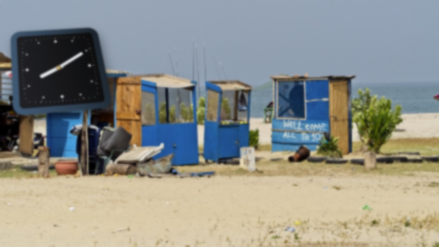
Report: {"hour": 8, "minute": 10}
